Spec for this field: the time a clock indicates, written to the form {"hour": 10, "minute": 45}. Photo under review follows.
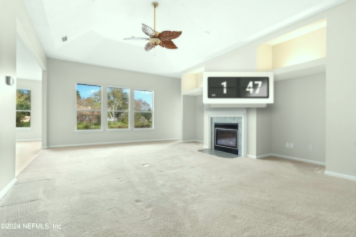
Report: {"hour": 1, "minute": 47}
